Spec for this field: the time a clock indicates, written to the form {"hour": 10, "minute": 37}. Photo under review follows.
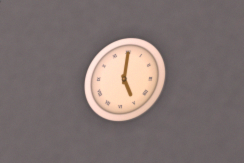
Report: {"hour": 5, "minute": 0}
